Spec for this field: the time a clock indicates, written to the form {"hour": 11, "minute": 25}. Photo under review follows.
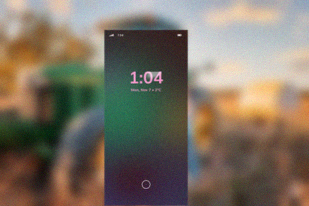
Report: {"hour": 1, "minute": 4}
